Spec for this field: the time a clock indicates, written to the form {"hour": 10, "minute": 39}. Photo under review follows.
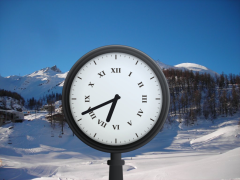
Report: {"hour": 6, "minute": 41}
